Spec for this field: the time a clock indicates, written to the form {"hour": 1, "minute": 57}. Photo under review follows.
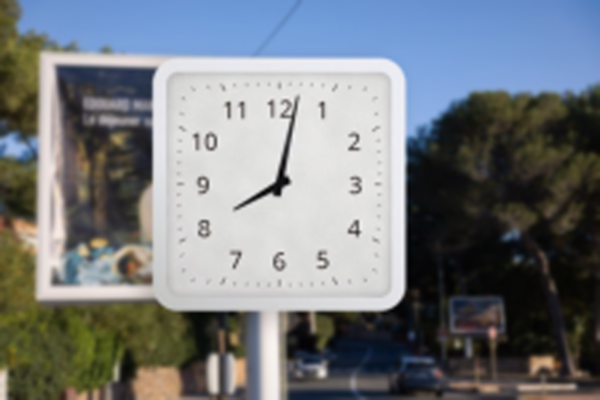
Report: {"hour": 8, "minute": 2}
